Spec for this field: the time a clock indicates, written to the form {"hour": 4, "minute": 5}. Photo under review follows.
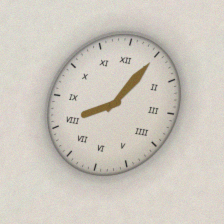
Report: {"hour": 8, "minute": 5}
